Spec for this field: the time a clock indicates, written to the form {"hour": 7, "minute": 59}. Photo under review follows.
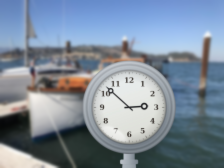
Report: {"hour": 2, "minute": 52}
